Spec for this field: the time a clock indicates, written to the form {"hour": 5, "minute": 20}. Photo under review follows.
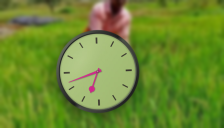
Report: {"hour": 6, "minute": 42}
